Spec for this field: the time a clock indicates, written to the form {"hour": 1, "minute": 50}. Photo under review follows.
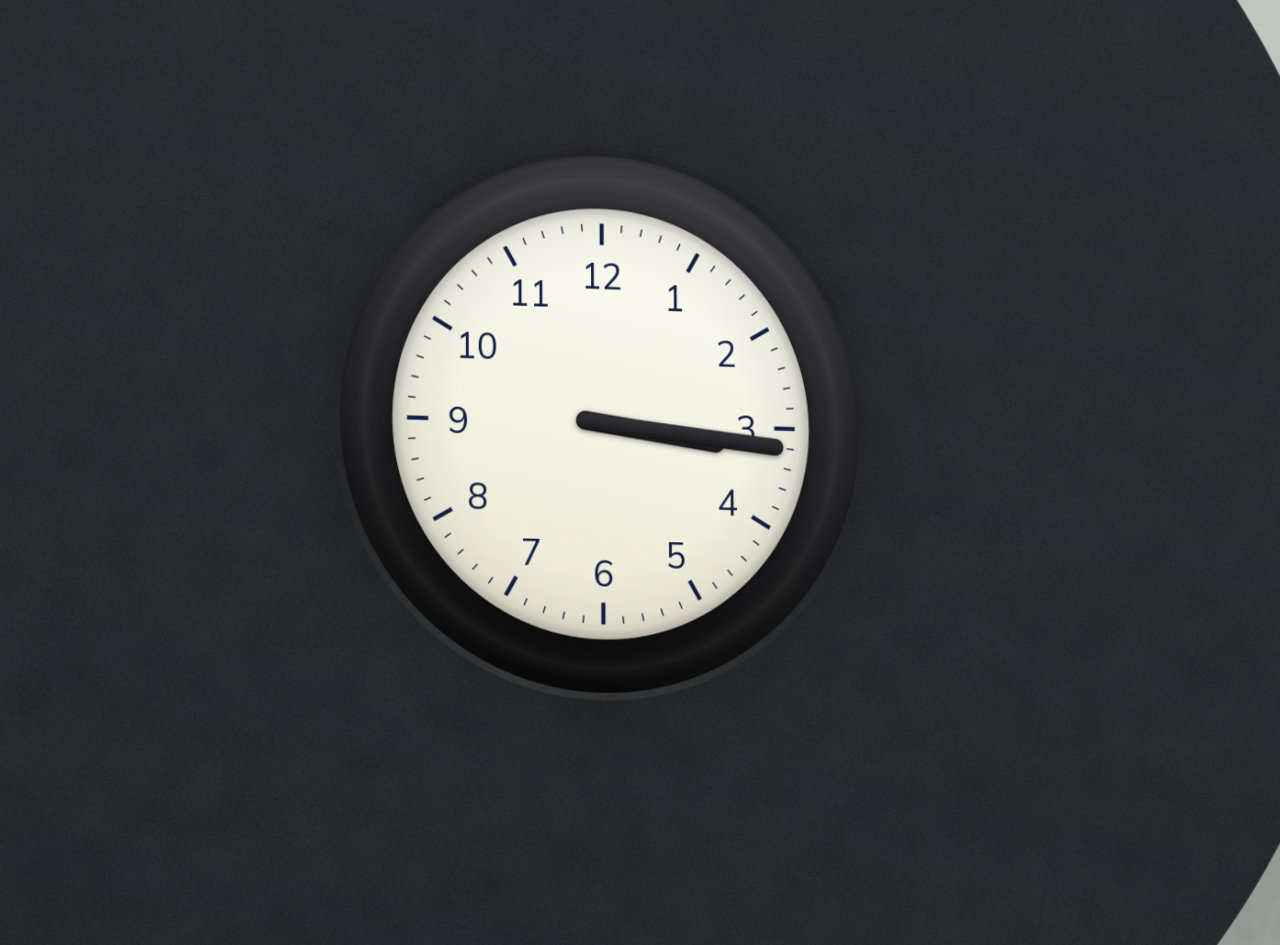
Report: {"hour": 3, "minute": 16}
